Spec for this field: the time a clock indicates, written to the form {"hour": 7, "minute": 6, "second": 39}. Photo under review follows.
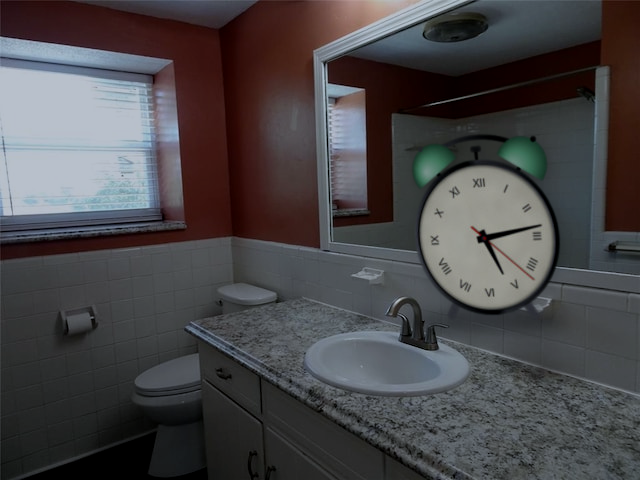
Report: {"hour": 5, "minute": 13, "second": 22}
